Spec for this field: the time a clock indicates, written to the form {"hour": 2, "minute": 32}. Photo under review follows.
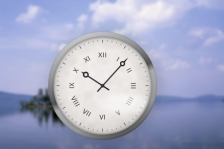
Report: {"hour": 10, "minute": 7}
